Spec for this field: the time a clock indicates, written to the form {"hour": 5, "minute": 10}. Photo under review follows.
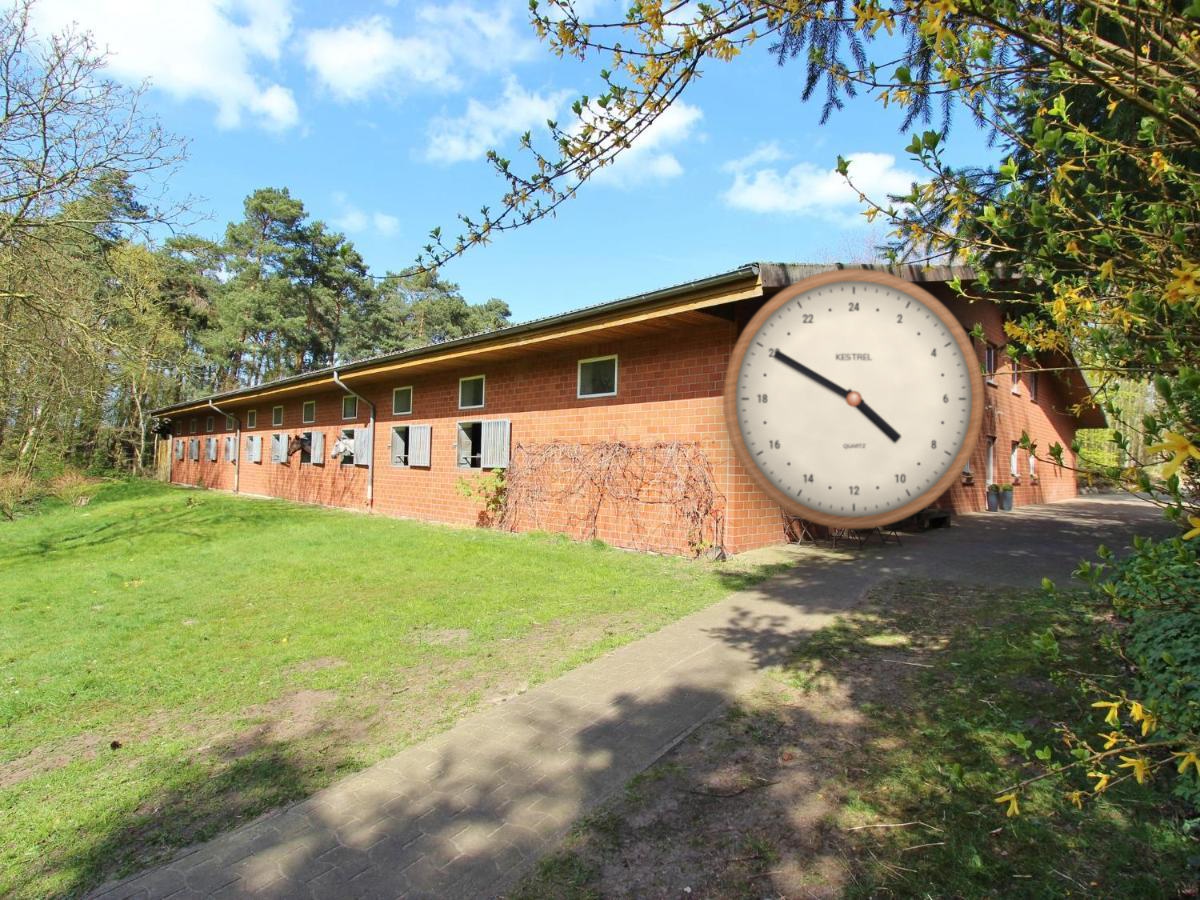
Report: {"hour": 8, "minute": 50}
